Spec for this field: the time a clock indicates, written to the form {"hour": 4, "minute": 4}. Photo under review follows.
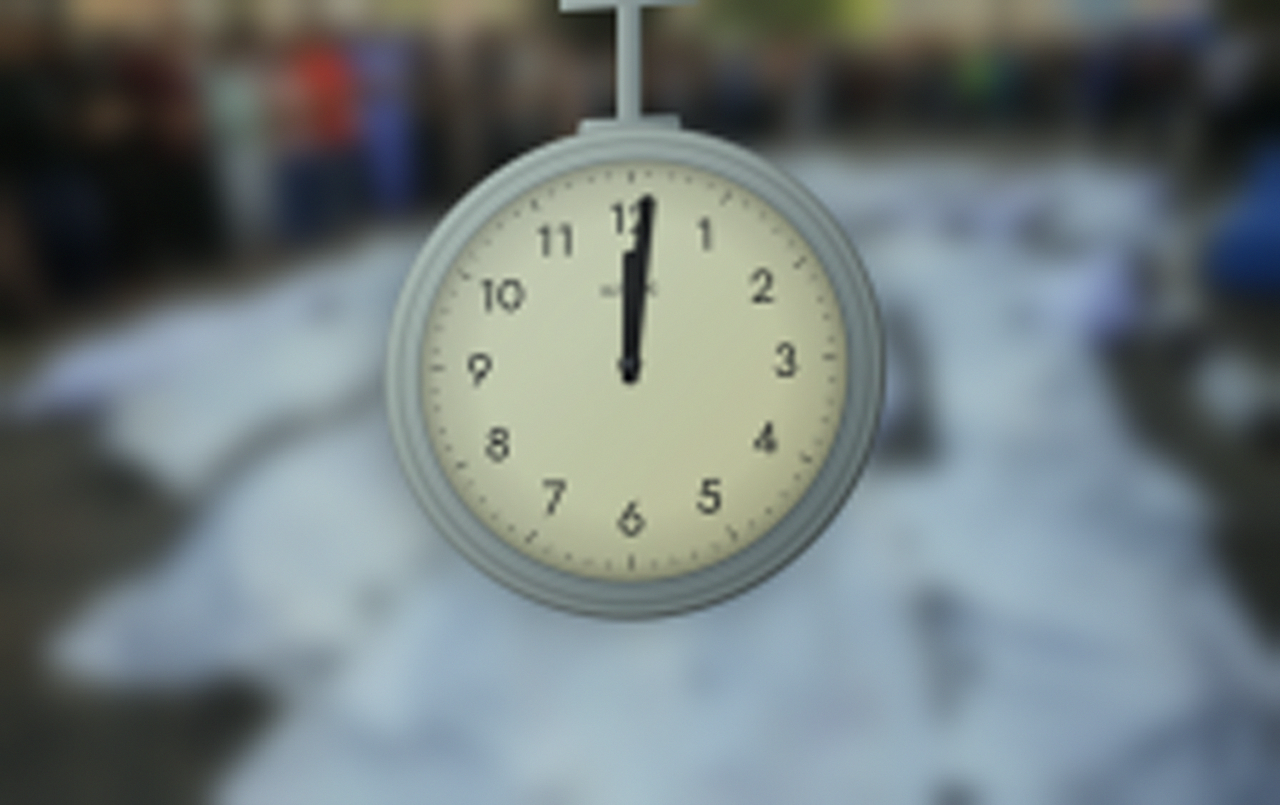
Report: {"hour": 12, "minute": 1}
